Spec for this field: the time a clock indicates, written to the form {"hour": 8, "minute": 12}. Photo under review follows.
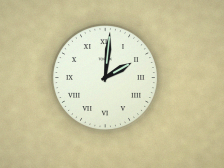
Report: {"hour": 2, "minute": 1}
